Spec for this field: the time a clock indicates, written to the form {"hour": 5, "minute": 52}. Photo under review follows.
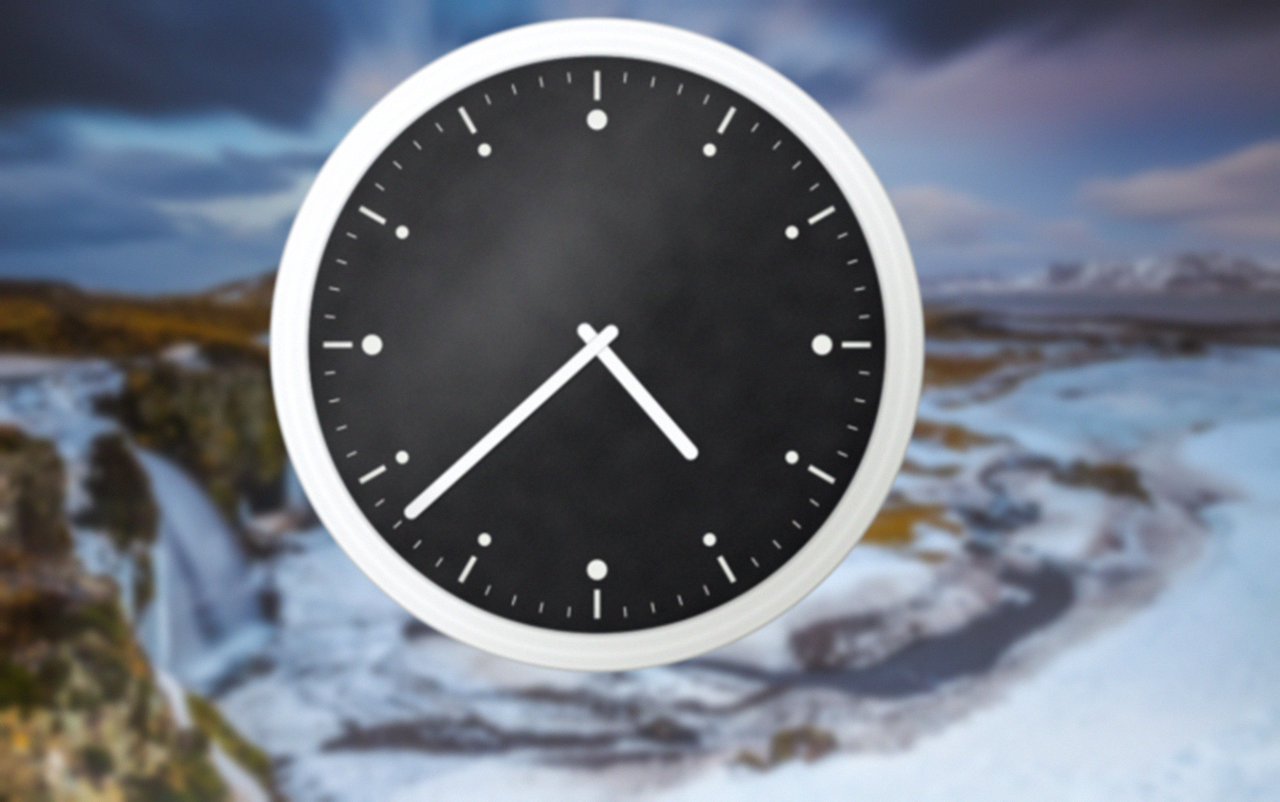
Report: {"hour": 4, "minute": 38}
